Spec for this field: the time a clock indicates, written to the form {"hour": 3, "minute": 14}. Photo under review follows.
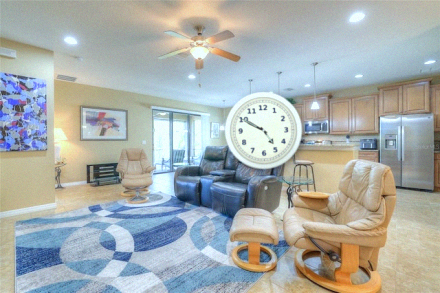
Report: {"hour": 4, "minute": 50}
